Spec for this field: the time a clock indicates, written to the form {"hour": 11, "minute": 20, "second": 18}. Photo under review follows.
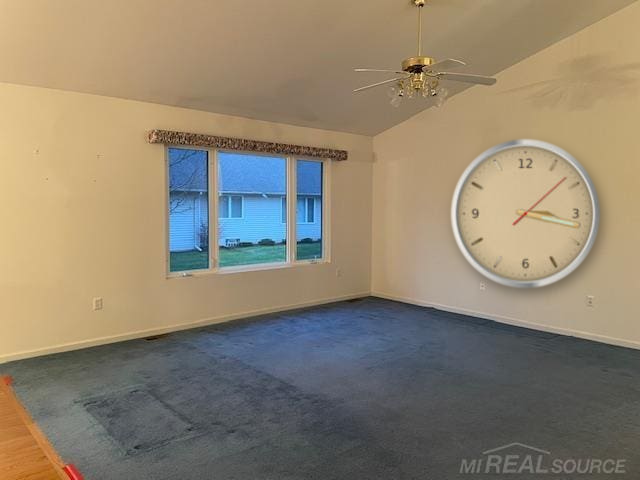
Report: {"hour": 3, "minute": 17, "second": 8}
